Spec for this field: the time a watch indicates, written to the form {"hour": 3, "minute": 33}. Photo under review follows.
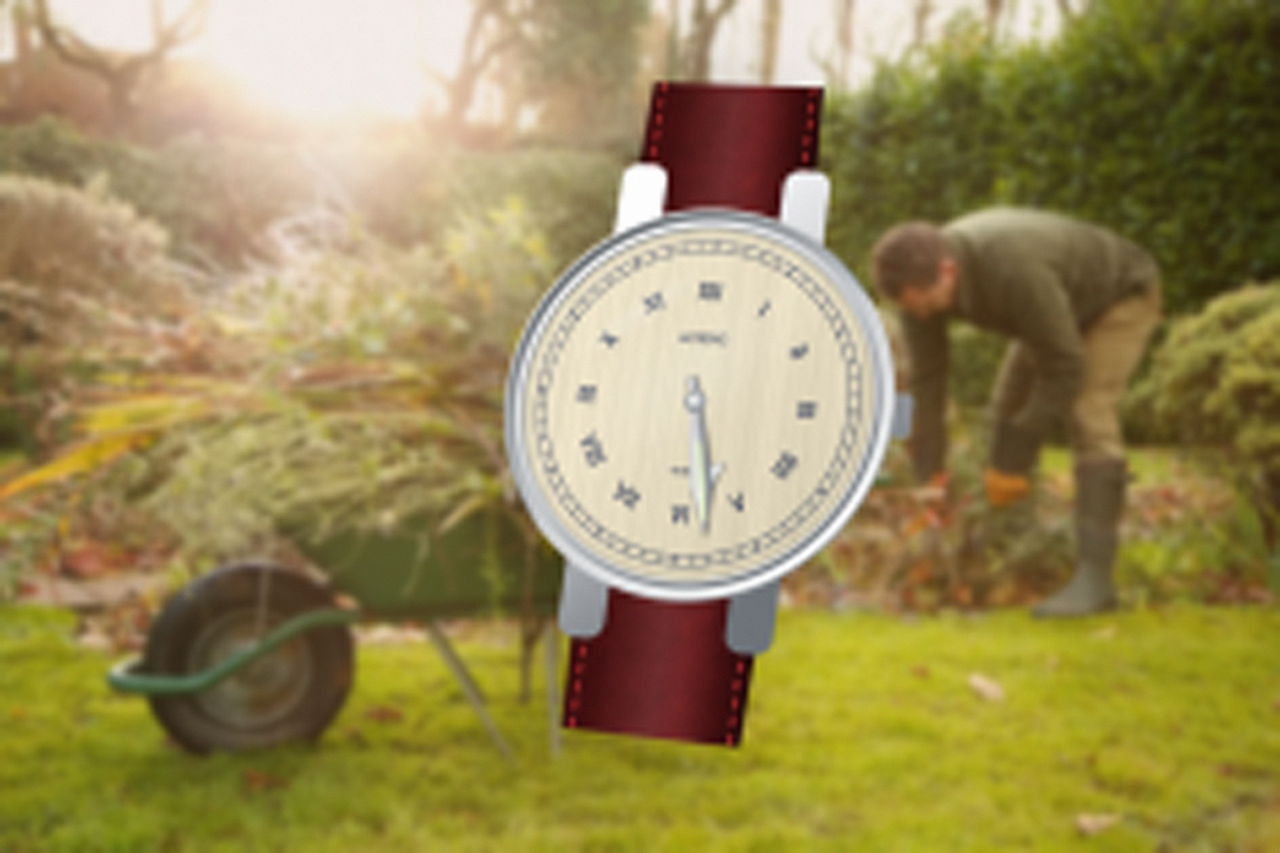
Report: {"hour": 5, "minute": 28}
